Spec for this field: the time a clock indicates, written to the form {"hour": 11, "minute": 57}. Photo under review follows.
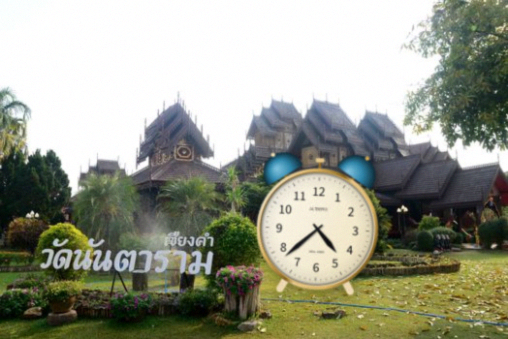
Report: {"hour": 4, "minute": 38}
